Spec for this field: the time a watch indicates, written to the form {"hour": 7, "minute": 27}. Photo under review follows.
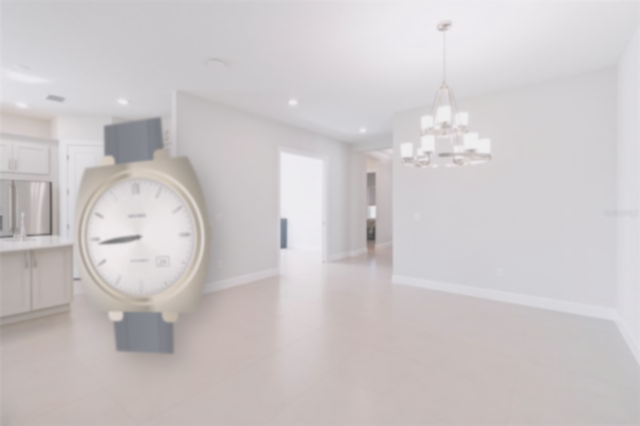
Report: {"hour": 8, "minute": 44}
